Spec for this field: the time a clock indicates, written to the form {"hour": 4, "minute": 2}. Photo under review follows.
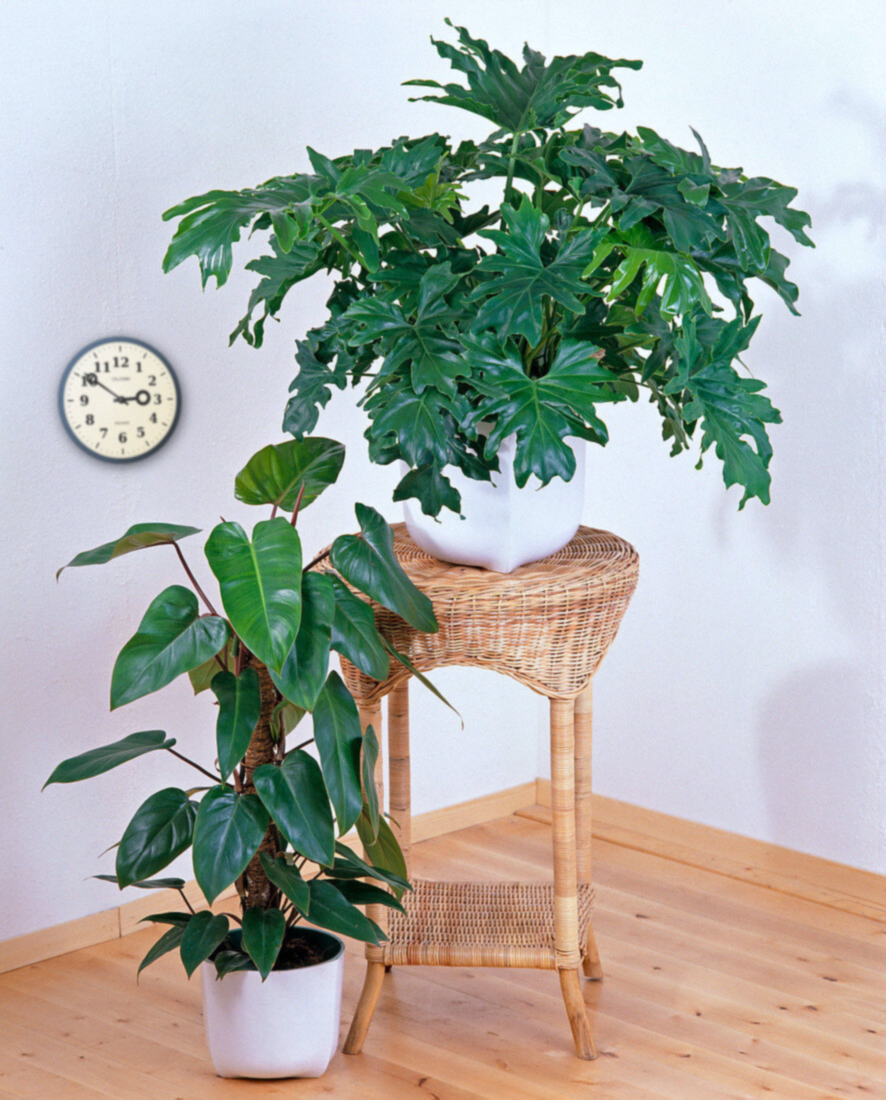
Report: {"hour": 2, "minute": 51}
